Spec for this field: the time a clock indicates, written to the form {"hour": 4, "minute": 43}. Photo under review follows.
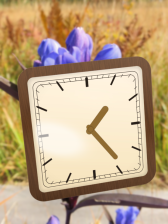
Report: {"hour": 1, "minute": 24}
